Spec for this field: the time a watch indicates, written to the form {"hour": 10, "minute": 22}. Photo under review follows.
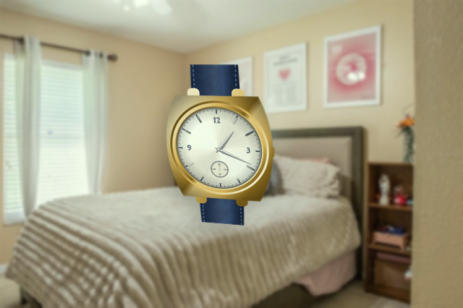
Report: {"hour": 1, "minute": 19}
